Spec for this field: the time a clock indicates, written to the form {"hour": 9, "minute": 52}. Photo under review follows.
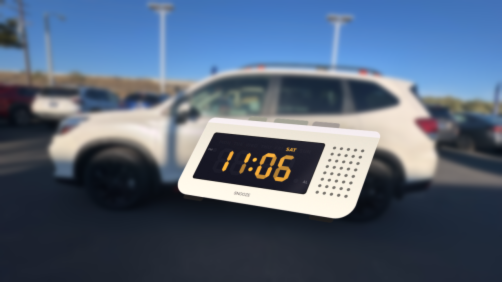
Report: {"hour": 11, "minute": 6}
